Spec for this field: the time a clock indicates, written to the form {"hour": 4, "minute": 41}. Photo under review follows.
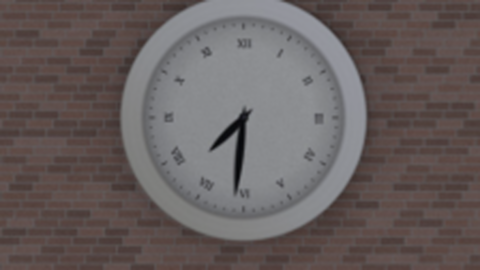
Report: {"hour": 7, "minute": 31}
